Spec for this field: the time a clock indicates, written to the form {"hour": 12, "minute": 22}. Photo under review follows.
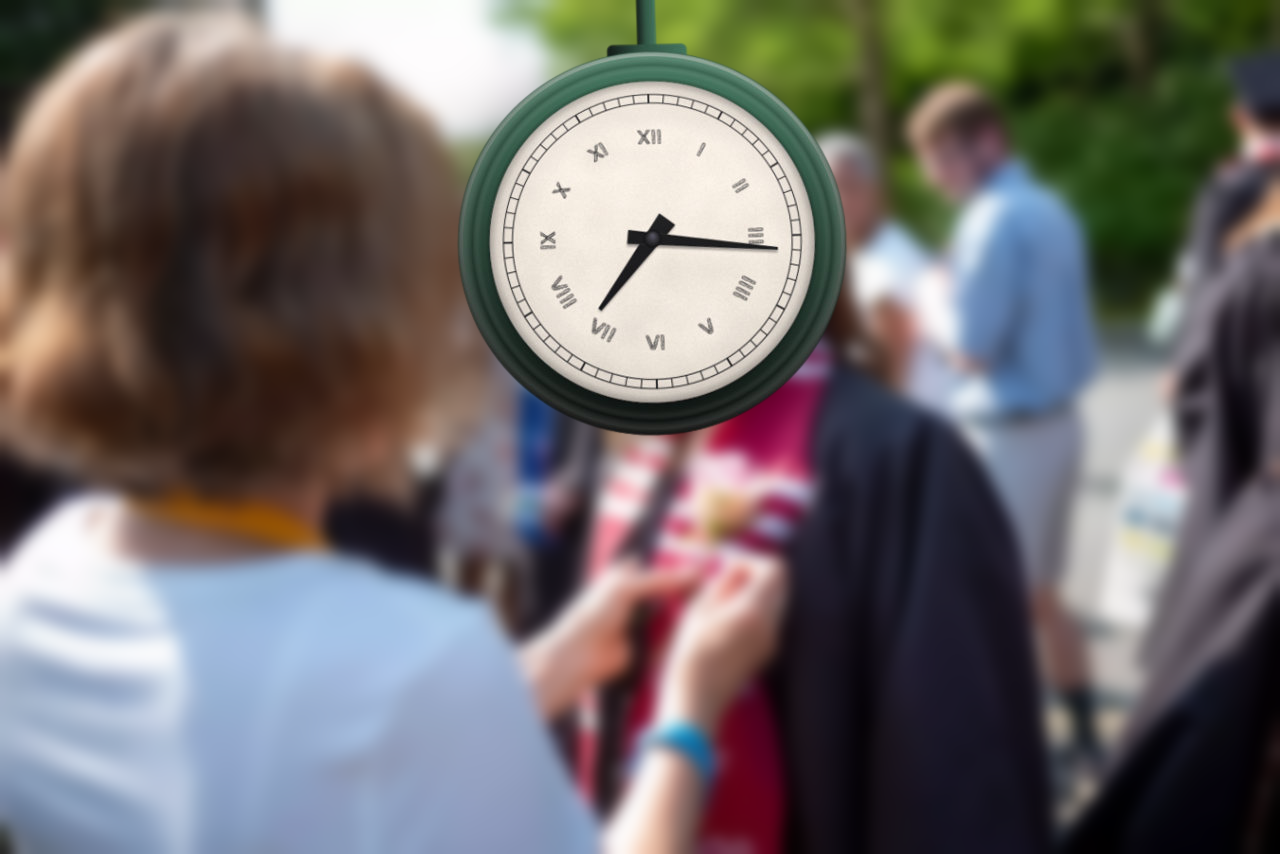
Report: {"hour": 7, "minute": 16}
